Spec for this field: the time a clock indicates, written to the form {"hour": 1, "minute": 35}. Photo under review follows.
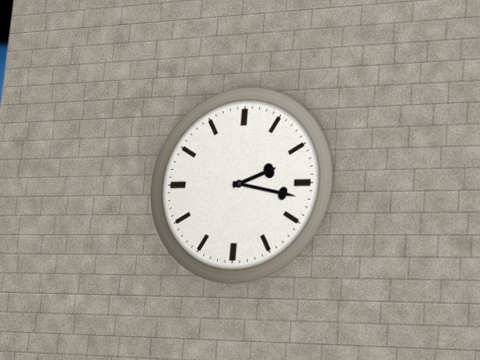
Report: {"hour": 2, "minute": 17}
